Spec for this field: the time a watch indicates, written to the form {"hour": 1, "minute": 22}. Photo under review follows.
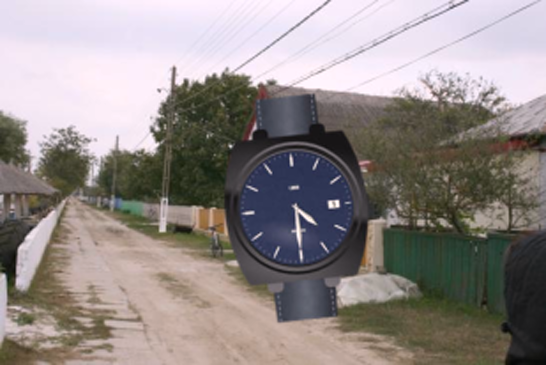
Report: {"hour": 4, "minute": 30}
